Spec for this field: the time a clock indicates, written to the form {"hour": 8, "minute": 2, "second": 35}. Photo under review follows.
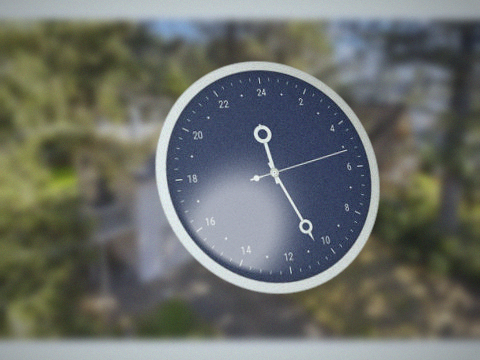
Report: {"hour": 23, "minute": 26, "second": 13}
